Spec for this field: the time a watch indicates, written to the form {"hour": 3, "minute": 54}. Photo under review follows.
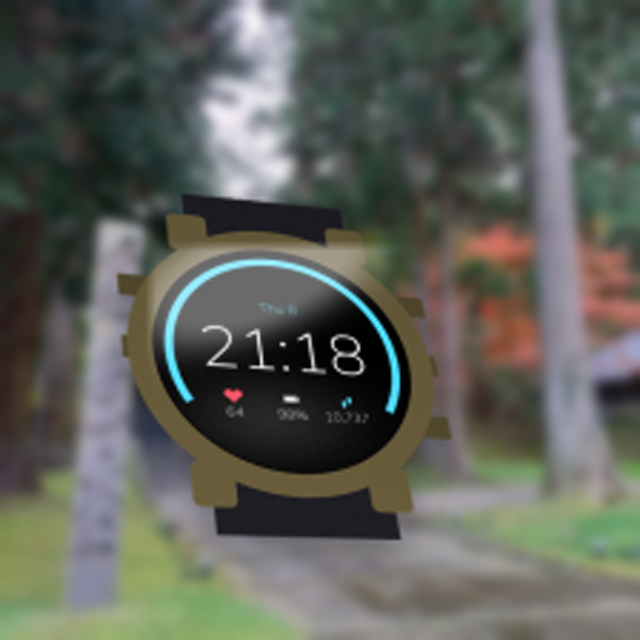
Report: {"hour": 21, "minute": 18}
